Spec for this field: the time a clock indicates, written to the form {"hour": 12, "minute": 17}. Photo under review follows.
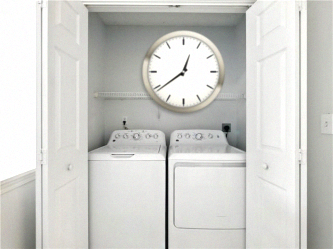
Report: {"hour": 12, "minute": 39}
